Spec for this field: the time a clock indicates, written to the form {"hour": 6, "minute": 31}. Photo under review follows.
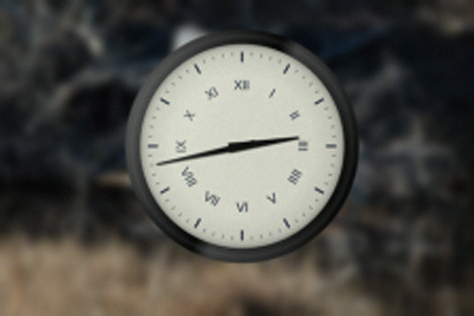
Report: {"hour": 2, "minute": 43}
